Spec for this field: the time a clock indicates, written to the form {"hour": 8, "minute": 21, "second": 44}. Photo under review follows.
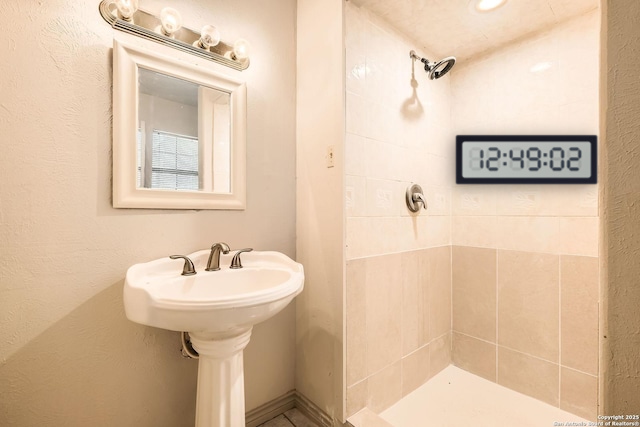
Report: {"hour": 12, "minute": 49, "second": 2}
